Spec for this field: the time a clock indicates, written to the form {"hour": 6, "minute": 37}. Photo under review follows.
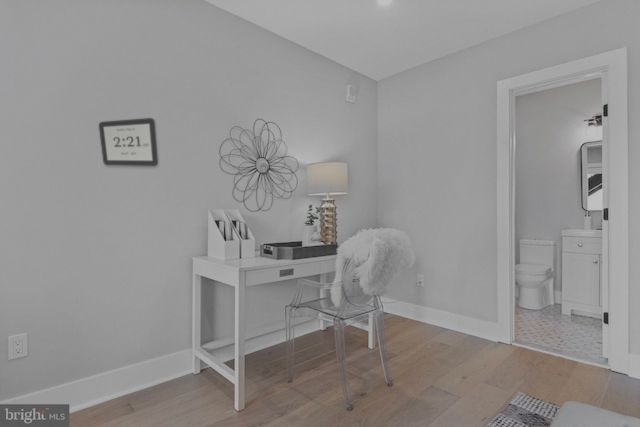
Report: {"hour": 2, "minute": 21}
